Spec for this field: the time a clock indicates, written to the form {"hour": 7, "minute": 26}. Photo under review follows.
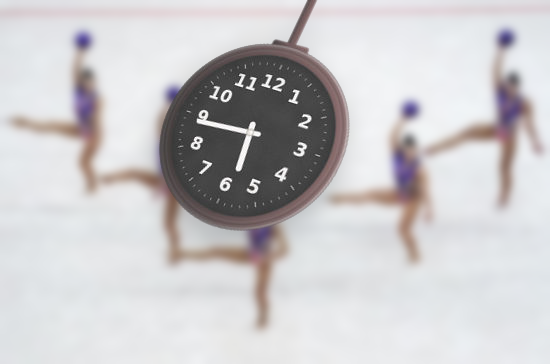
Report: {"hour": 5, "minute": 44}
